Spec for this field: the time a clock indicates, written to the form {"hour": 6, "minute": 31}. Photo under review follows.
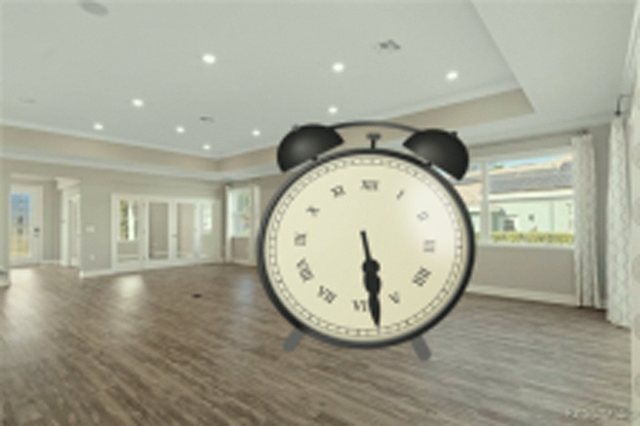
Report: {"hour": 5, "minute": 28}
